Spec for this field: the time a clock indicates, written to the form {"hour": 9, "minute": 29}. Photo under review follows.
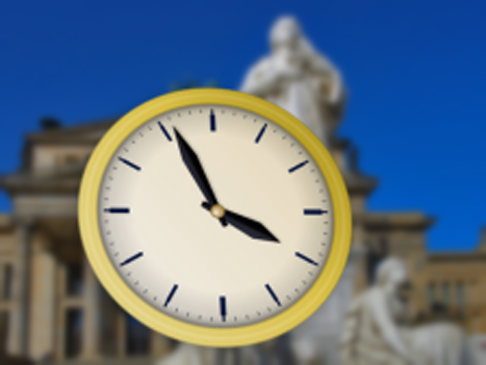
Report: {"hour": 3, "minute": 56}
